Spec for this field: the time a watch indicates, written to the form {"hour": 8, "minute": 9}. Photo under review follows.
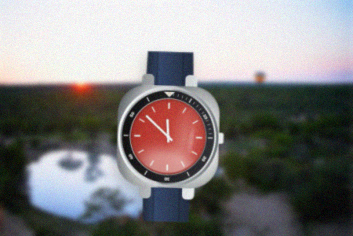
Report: {"hour": 11, "minute": 52}
